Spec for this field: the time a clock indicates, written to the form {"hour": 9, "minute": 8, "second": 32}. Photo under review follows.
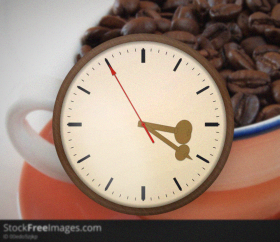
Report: {"hour": 3, "minute": 20, "second": 55}
